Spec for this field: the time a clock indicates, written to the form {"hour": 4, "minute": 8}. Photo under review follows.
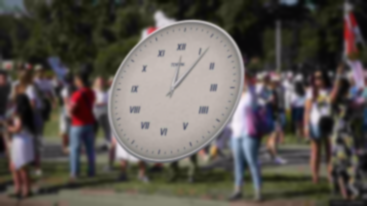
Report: {"hour": 12, "minute": 6}
